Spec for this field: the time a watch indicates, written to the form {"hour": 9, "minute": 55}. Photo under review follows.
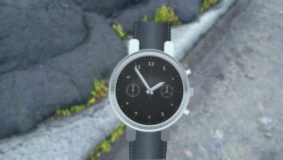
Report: {"hour": 1, "minute": 54}
